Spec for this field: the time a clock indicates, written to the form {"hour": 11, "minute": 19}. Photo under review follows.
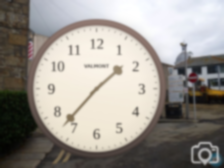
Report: {"hour": 1, "minute": 37}
